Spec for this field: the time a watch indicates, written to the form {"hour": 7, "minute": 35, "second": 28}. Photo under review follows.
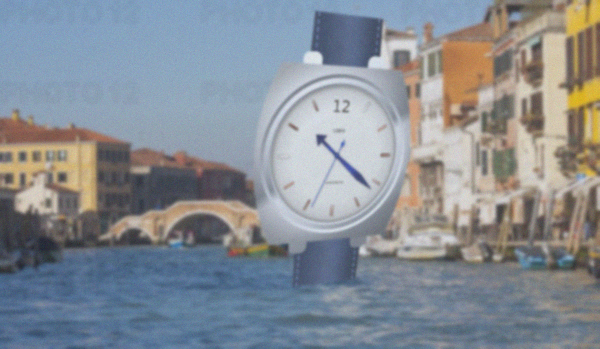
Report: {"hour": 10, "minute": 21, "second": 34}
